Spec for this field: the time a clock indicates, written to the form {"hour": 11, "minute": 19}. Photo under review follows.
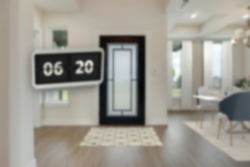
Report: {"hour": 6, "minute": 20}
